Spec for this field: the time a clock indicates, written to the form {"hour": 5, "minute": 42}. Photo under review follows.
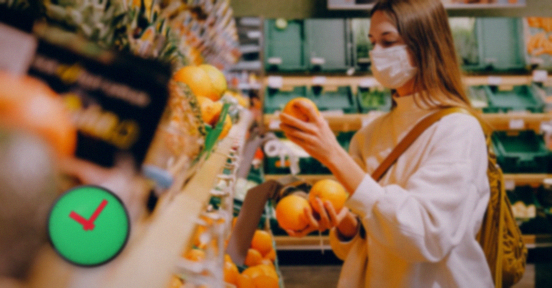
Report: {"hour": 10, "minute": 6}
